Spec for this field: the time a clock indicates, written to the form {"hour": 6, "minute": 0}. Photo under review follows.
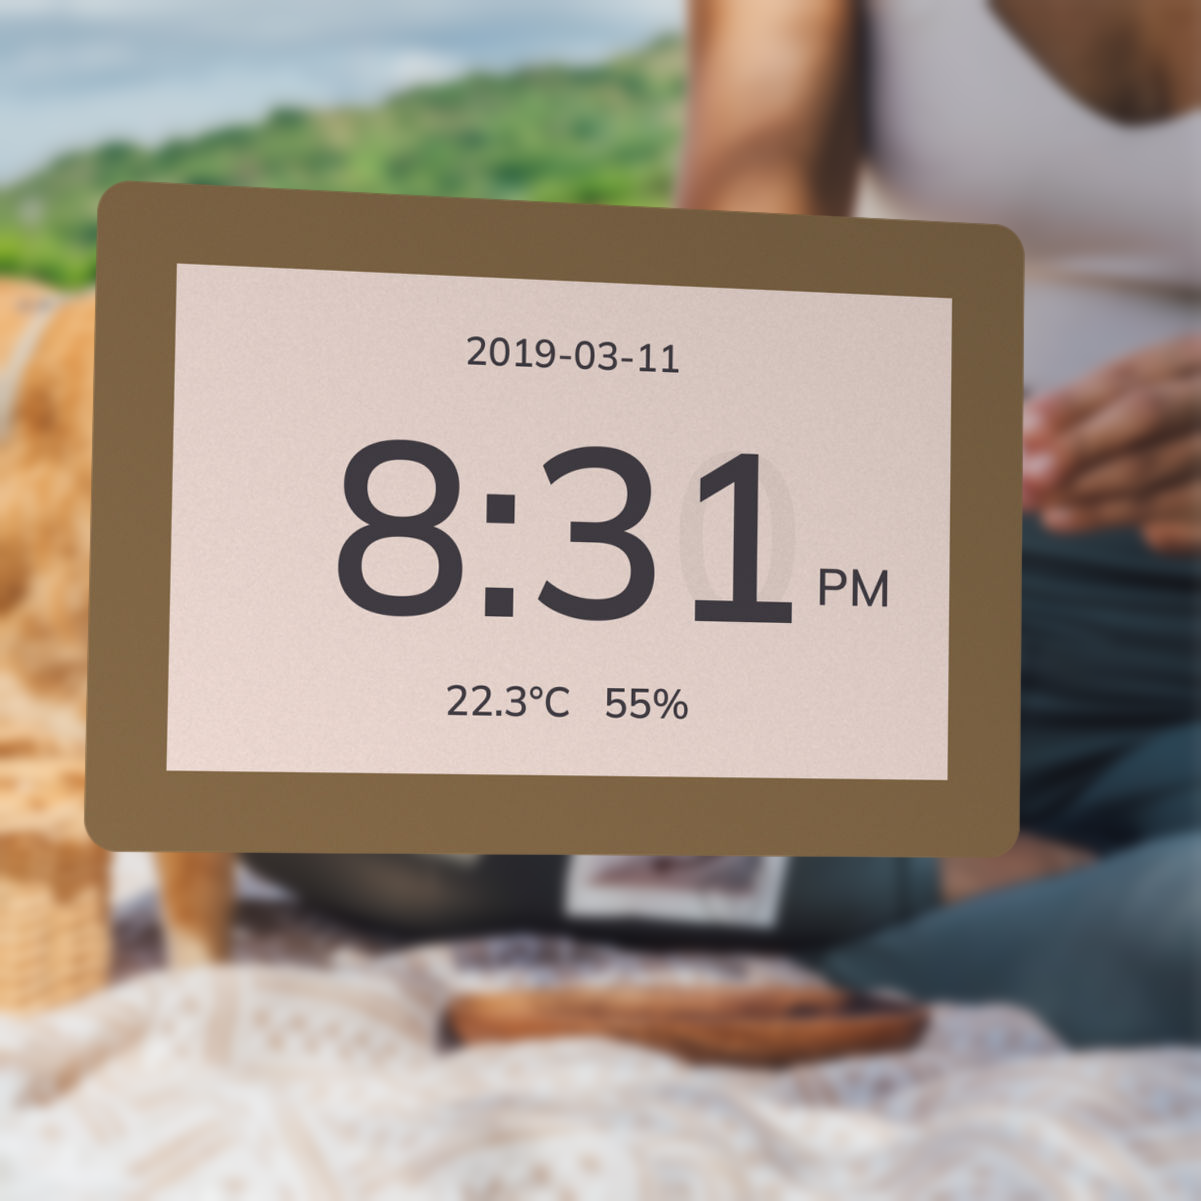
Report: {"hour": 8, "minute": 31}
